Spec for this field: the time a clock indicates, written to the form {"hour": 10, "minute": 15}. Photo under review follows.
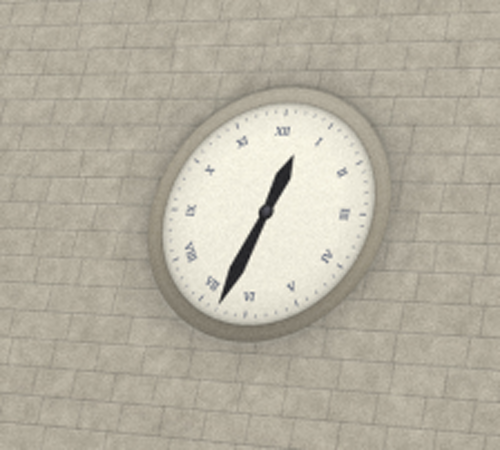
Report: {"hour": 12, "minute": 33}
